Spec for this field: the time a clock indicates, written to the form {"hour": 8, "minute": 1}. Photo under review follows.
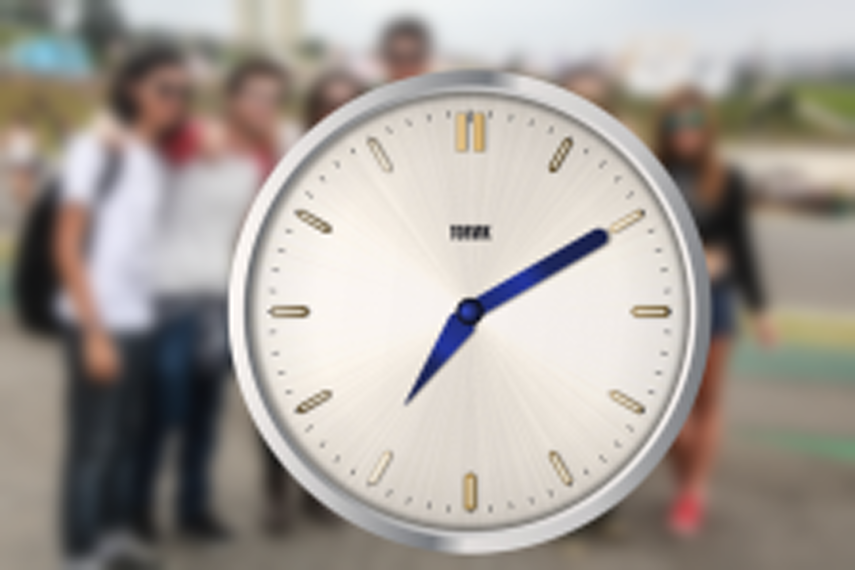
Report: {"hour": 7, "minute": 10}
